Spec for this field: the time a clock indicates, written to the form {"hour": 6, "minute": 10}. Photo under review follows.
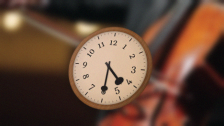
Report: {"hour": 4, "minute": 30}
